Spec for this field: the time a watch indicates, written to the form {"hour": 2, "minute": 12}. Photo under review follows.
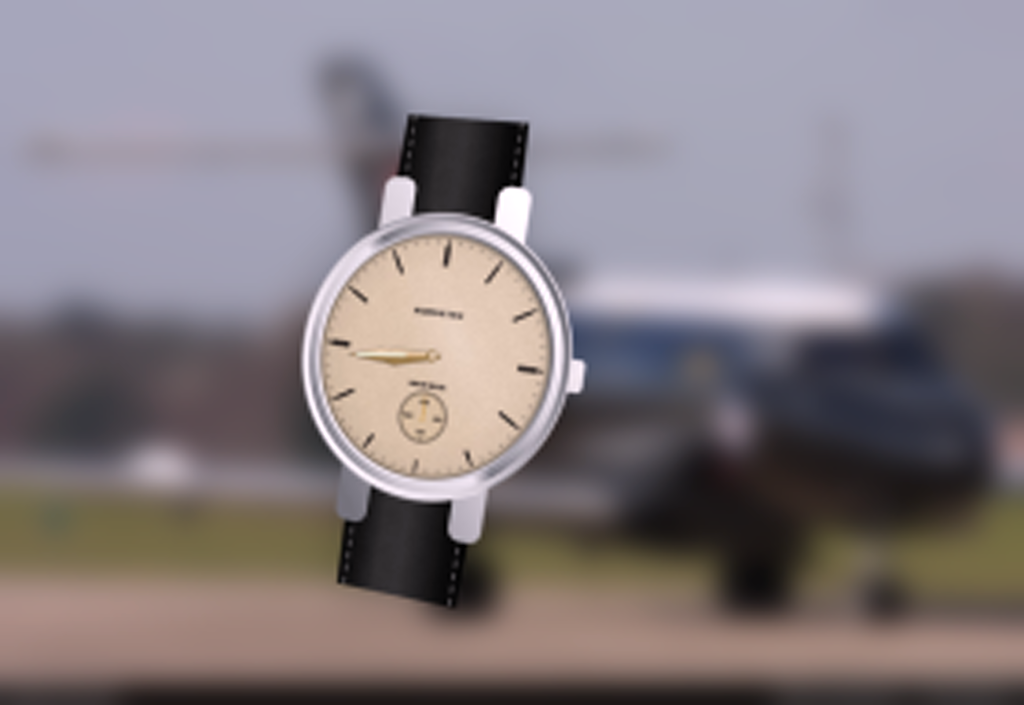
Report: {"hour": 8, "minute": 44}
